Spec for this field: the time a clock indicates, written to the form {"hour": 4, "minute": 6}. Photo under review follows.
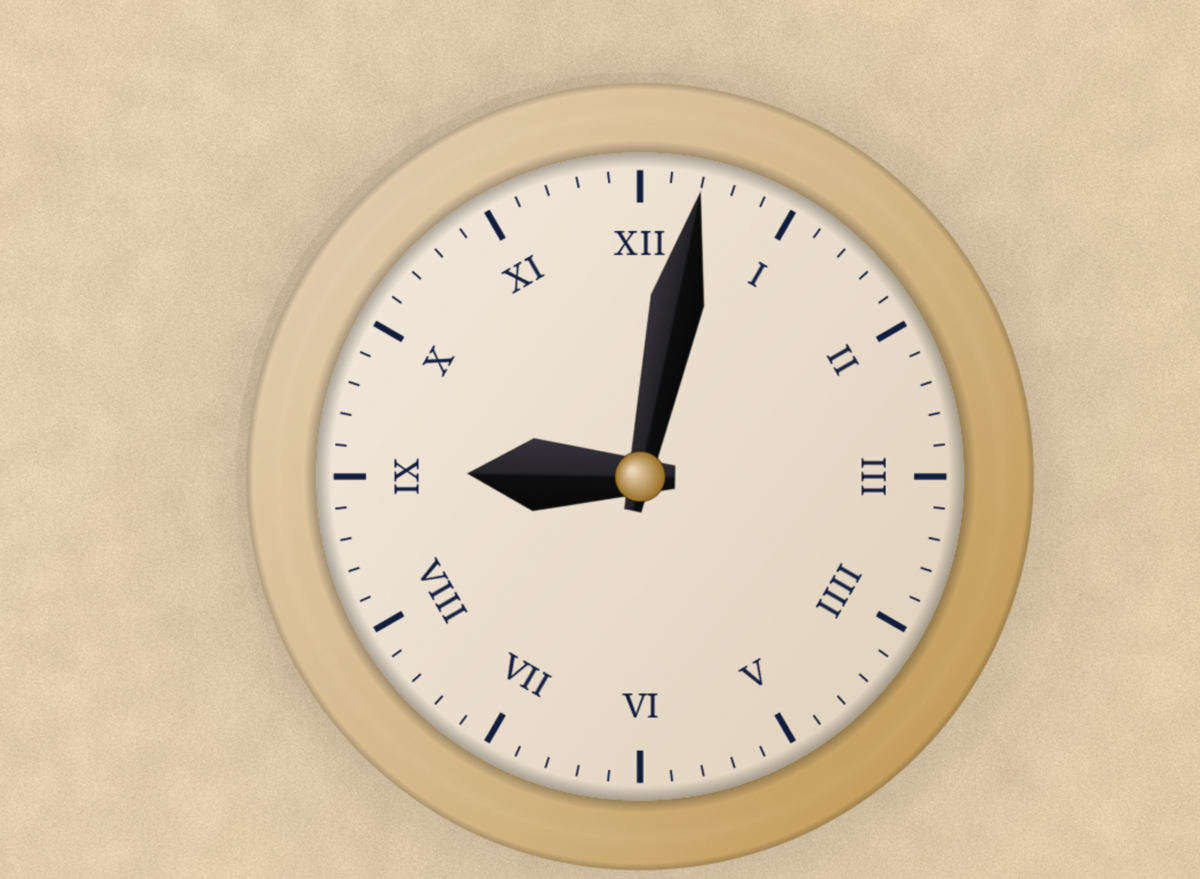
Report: {"hour": 9, "minute": 2}
